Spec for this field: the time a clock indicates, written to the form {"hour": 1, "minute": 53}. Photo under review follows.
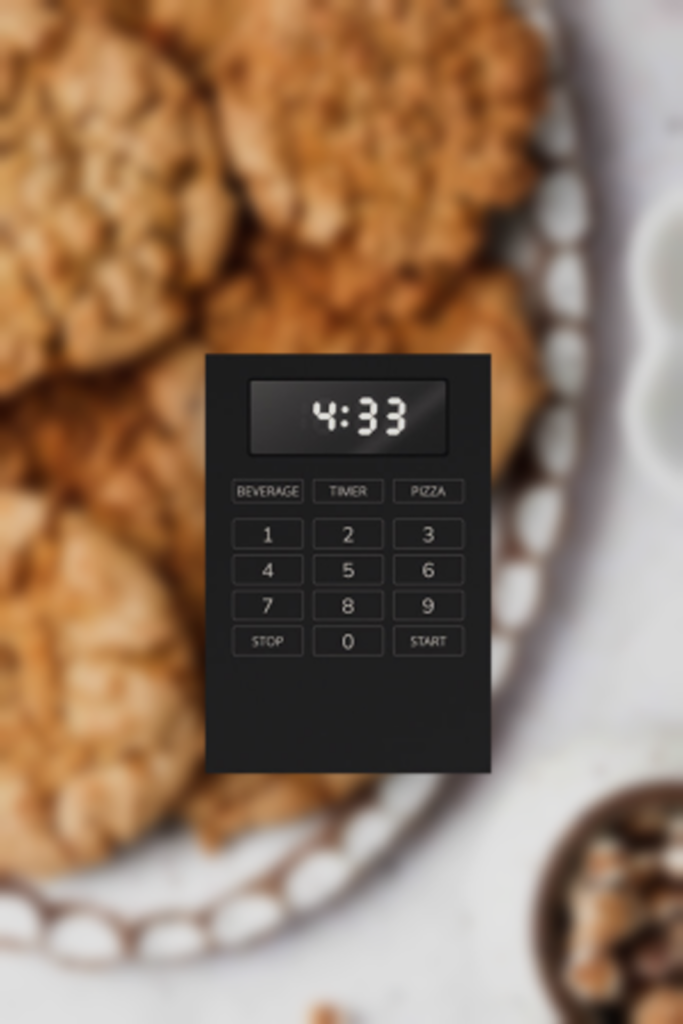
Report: {"hour": 4, "minute": 33}
